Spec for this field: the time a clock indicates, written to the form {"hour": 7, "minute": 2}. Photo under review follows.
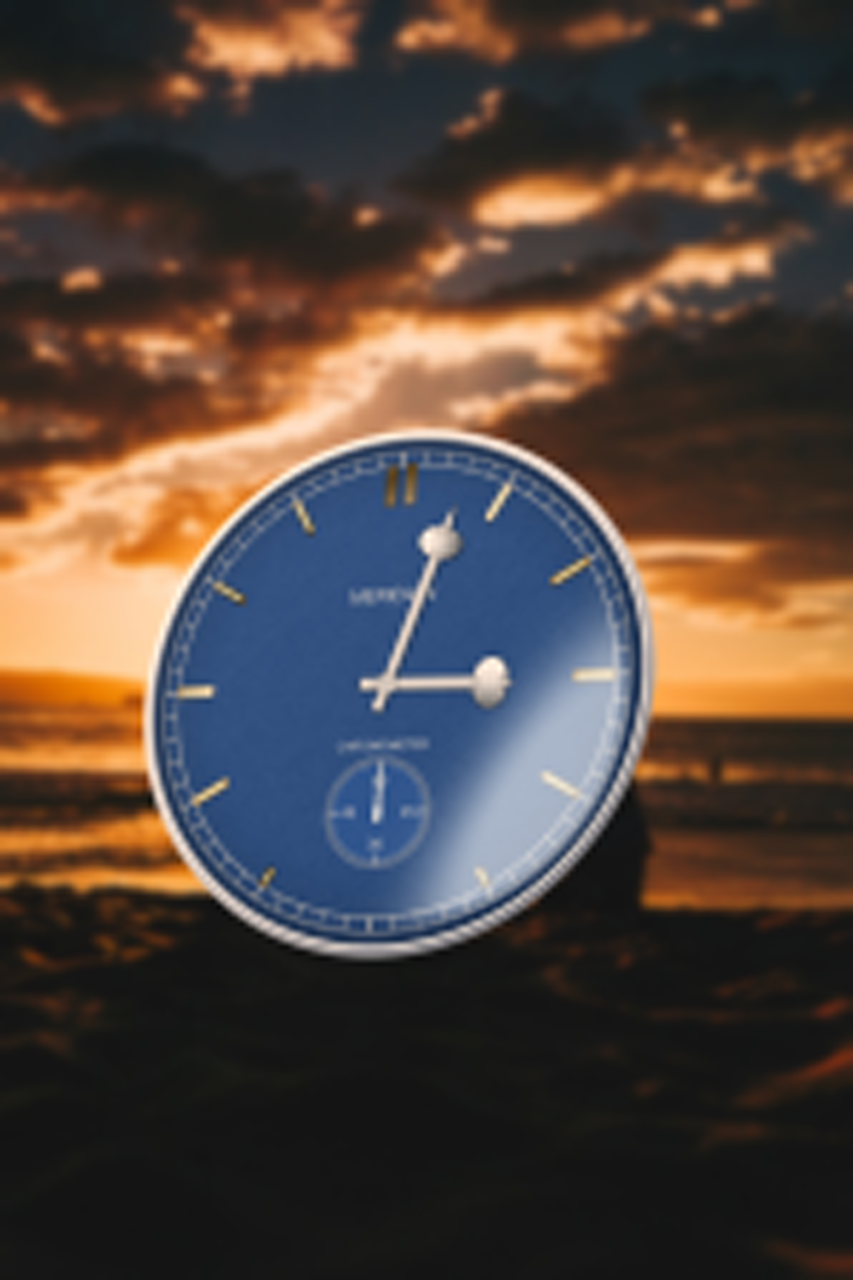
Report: {"hour": 3, "minute": 3}
